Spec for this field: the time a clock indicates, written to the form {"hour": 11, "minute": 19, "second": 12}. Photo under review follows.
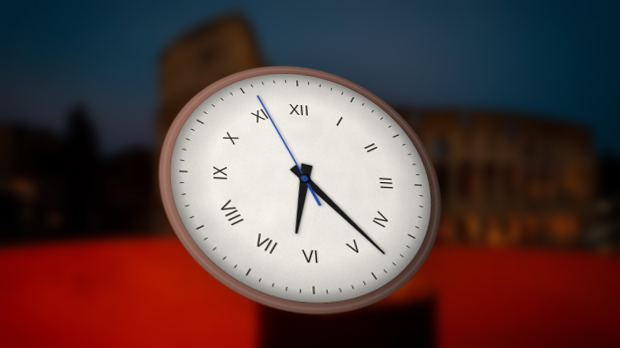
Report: {"hour": 6, "minute": 22, "second": 56}
